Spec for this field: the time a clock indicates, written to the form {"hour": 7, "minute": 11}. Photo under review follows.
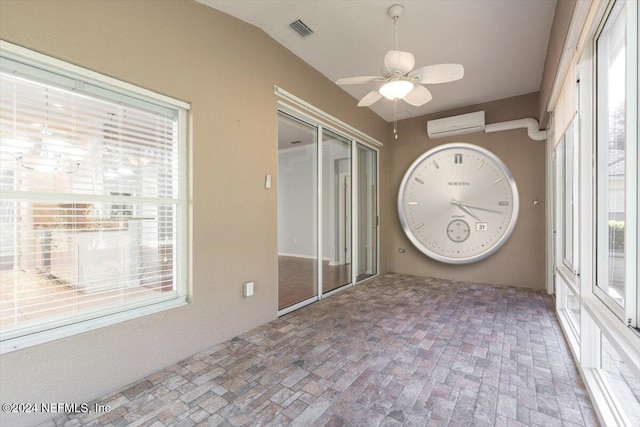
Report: {"hour": 4, "minute": 17}
